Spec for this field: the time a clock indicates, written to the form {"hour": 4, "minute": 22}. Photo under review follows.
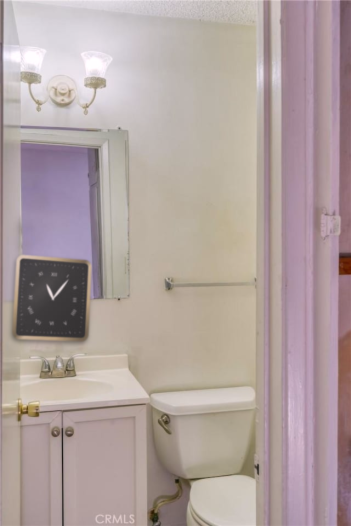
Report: {"hour": 11, "minute": 6}
